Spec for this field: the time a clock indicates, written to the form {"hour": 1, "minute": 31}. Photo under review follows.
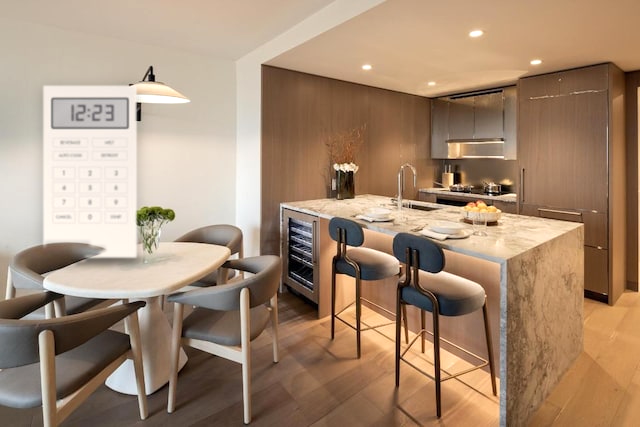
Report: {"hour": 12, "minute": 23}
